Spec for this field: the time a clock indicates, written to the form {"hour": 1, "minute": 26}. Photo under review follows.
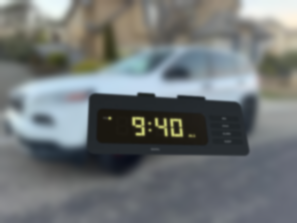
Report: {"hour": 9, "minute": 40}
